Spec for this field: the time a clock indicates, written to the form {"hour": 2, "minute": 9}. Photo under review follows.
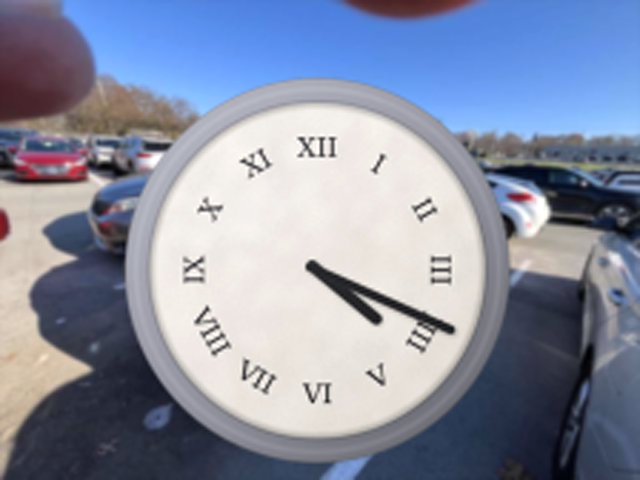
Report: {"hour": 4, "minute": 19}
